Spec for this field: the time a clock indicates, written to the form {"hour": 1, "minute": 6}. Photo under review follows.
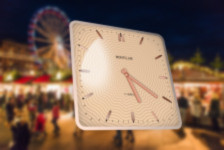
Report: {"hour": 5, "minute": 21}
